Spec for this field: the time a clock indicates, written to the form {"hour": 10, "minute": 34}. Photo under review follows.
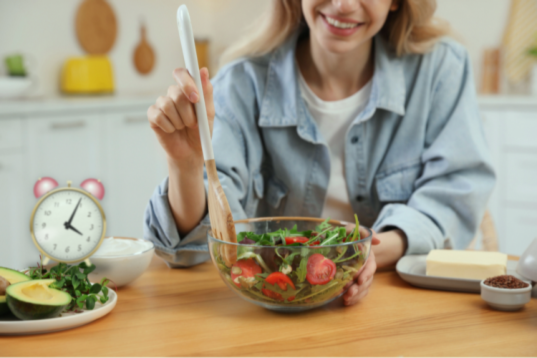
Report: {"hour": 4, "minute": 4}
